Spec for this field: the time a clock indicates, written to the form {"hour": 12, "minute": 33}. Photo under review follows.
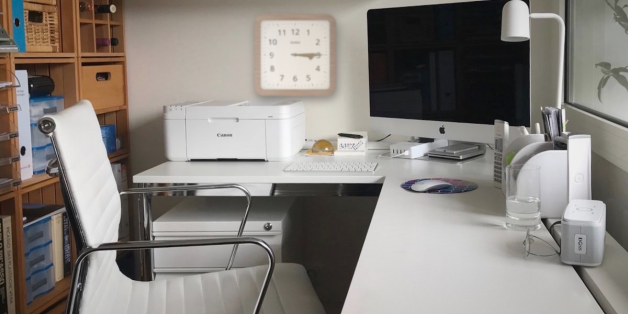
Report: {"hour": 3, "minute": 15}
